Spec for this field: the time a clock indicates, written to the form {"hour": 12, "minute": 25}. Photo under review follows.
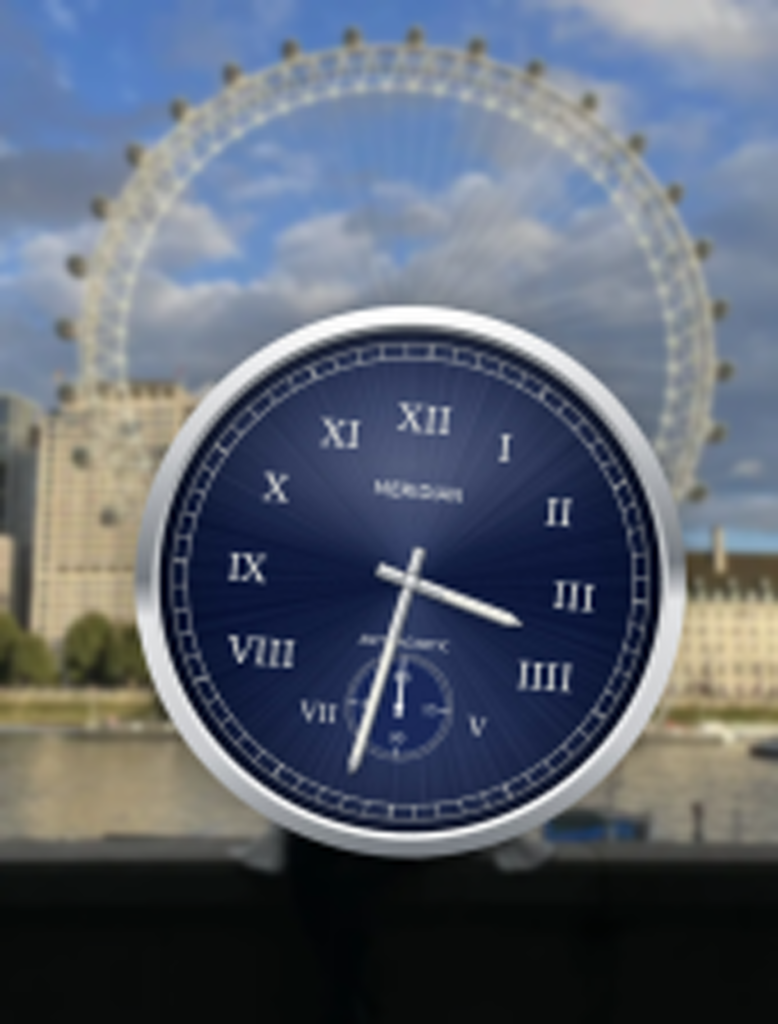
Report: {"hour": 3, "minute": 32}
